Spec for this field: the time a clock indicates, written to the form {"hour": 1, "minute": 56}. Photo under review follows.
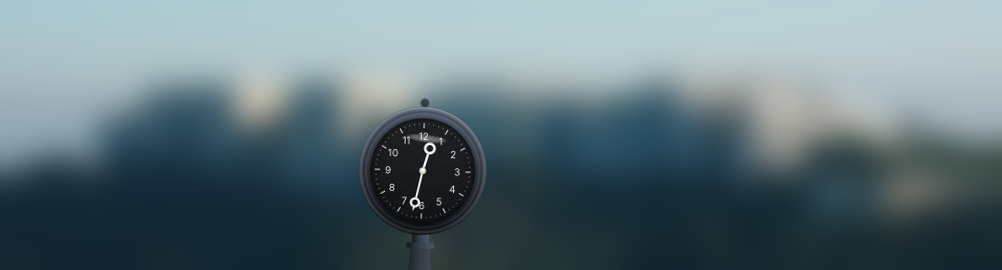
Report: {"hour": 12, "minute": 32}
